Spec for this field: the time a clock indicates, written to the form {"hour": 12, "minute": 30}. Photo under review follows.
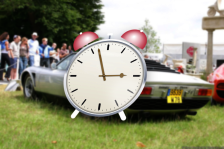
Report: {"hour": 2, "minute": 57}
